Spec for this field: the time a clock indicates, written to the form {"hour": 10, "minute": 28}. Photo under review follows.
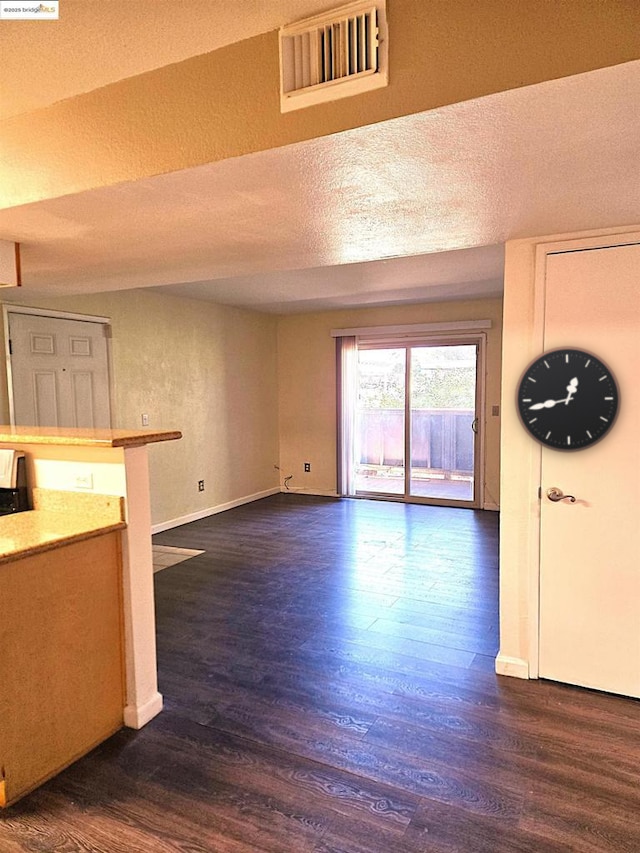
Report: {"hour": 12, "minute": 43}
